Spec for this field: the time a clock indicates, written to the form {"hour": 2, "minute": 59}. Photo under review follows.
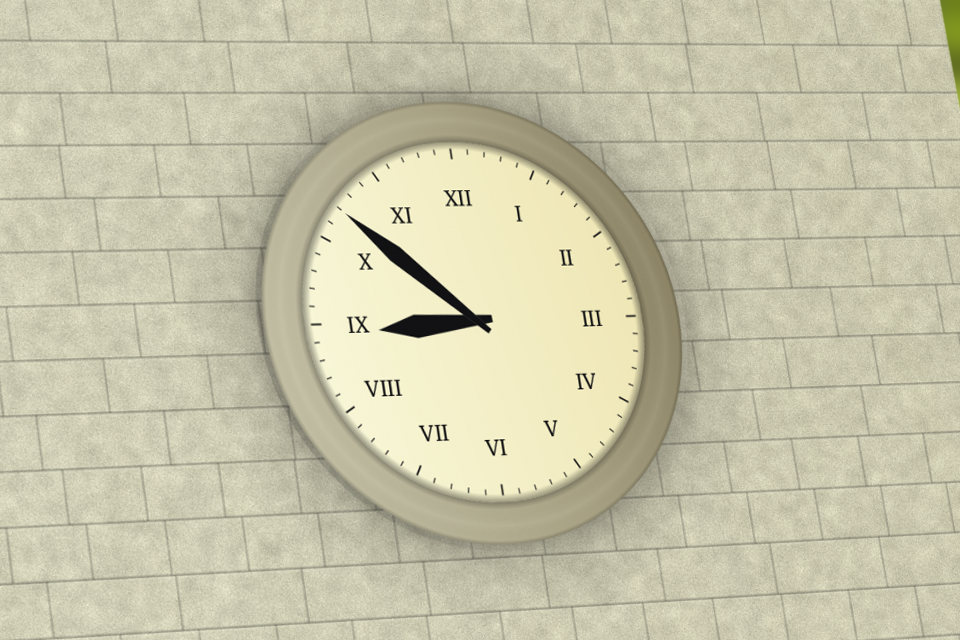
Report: {"hour": 8, "minute": 52}
